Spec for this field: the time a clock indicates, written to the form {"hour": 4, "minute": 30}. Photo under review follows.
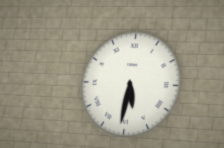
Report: {"hour": 5, "minute": 31}
